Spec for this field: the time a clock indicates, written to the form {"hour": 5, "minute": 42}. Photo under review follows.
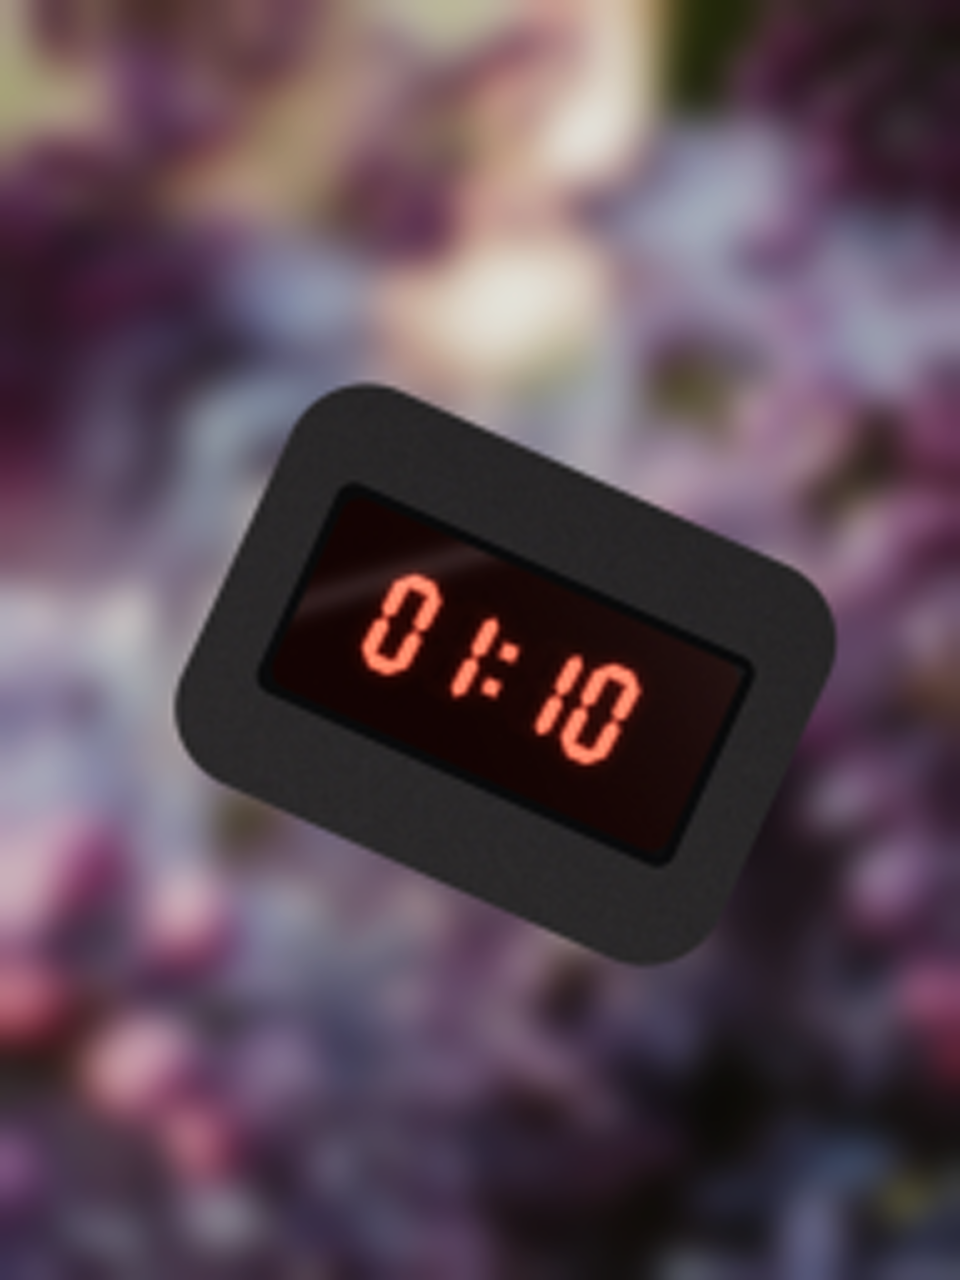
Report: {"hour": 1, "minute": 10}
